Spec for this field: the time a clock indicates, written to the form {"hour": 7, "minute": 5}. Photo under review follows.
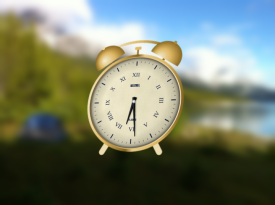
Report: {"hour": 6, "minute": 29}
